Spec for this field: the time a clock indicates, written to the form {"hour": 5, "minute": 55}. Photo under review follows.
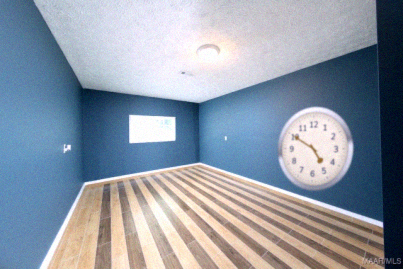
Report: {"hour": 4, "minute": 50}
